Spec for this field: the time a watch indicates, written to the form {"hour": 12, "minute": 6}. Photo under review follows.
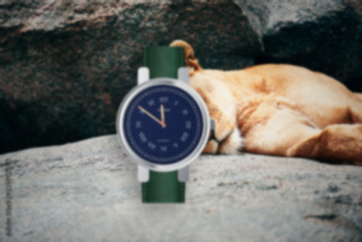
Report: {"hour": 11, "minute": 51}
